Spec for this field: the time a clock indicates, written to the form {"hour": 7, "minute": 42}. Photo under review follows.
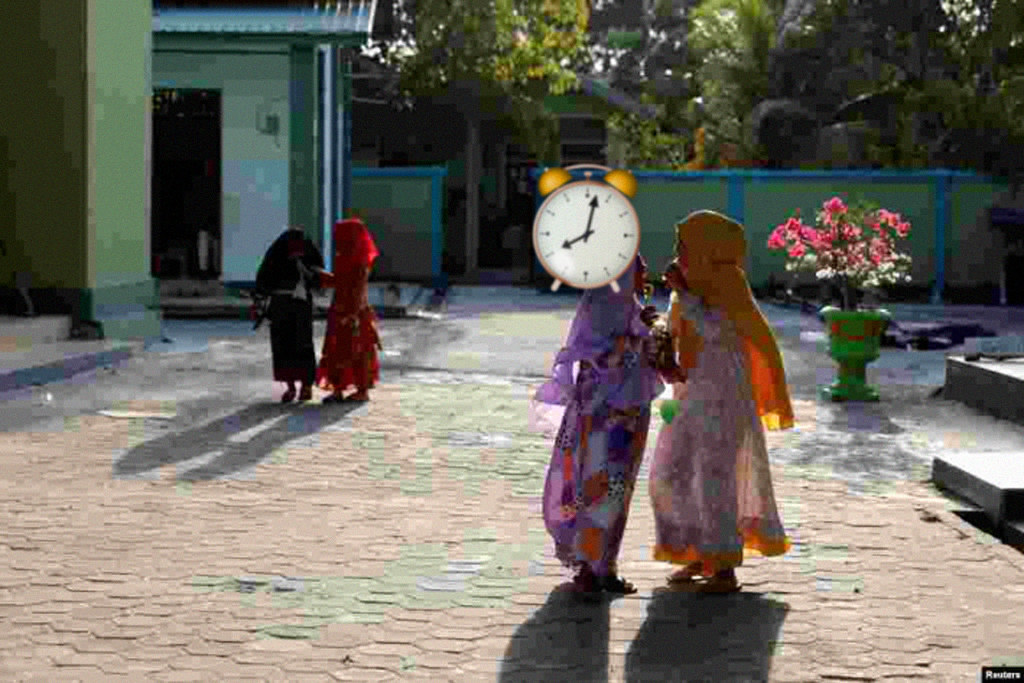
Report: {"hour": 8, "minute": 2}
